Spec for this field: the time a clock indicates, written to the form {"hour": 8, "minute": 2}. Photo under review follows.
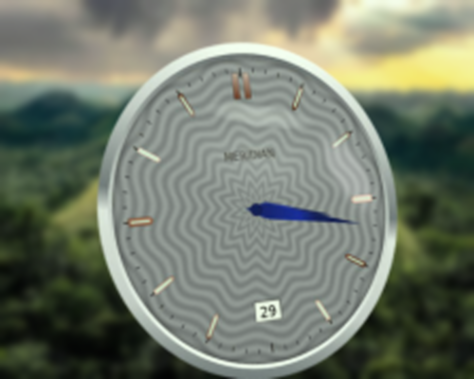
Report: {"hour": 3, "minute": 17}
